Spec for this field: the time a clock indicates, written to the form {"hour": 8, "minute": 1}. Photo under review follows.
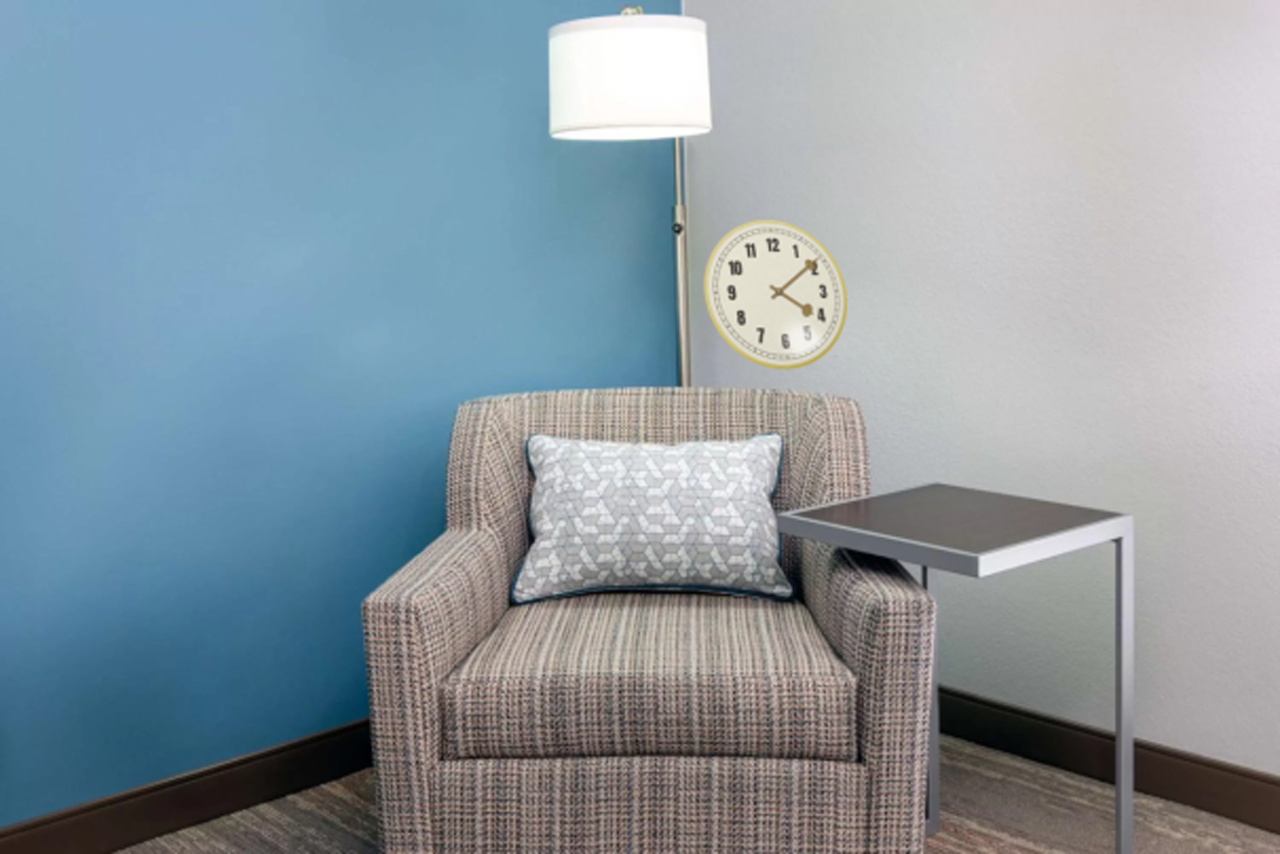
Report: {"hour": 4, "minute": 9}
